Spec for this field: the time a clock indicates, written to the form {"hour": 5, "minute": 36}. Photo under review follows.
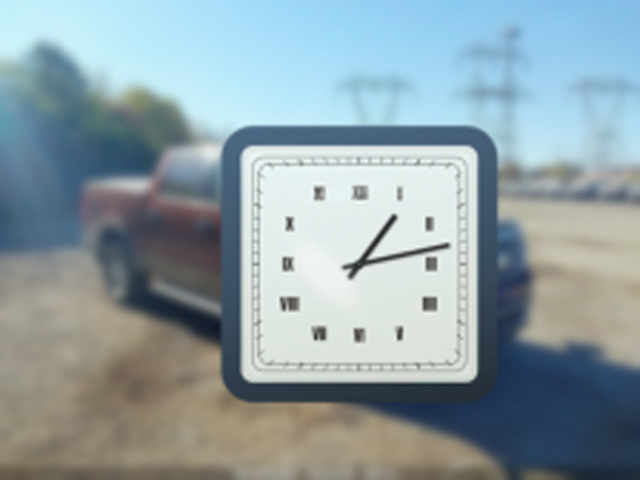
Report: {"hour": 1, "minute": 13}
